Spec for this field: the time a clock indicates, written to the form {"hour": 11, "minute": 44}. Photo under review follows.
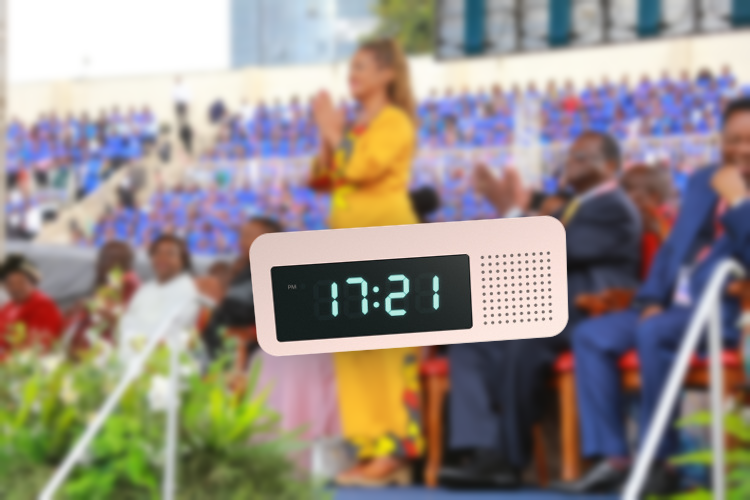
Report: {"hour": 17, "minute": 21}
